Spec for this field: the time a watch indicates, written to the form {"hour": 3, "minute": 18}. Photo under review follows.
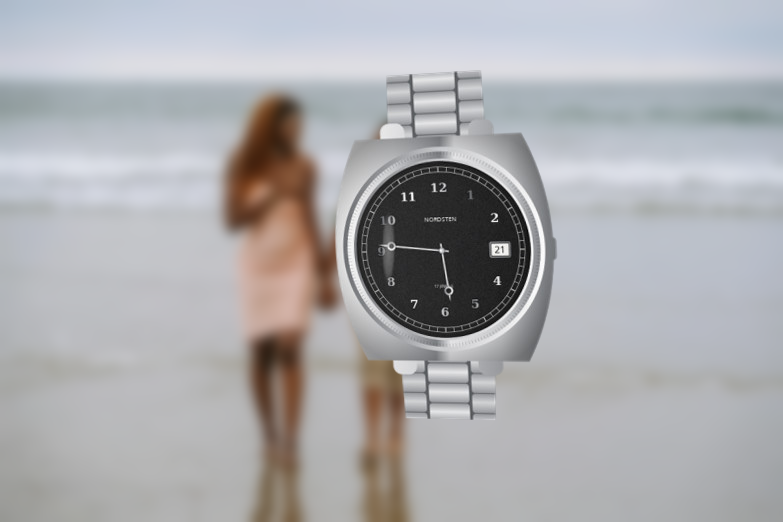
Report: {"hour": 5, "minute": 46}
